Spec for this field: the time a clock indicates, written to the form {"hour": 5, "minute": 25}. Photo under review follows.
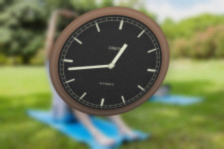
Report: {"hour": 12, "minute": 43}
